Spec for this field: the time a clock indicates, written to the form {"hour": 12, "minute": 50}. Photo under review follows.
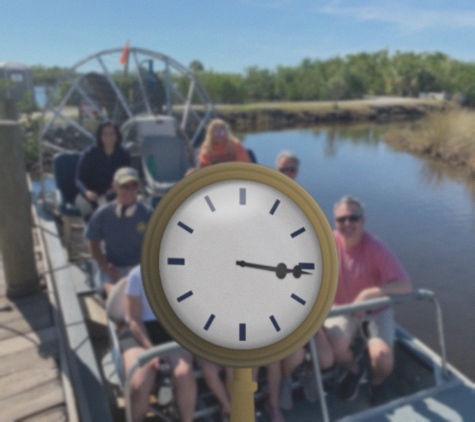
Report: {"hour": 3, "minute": 16}
